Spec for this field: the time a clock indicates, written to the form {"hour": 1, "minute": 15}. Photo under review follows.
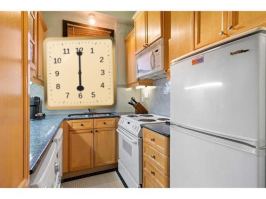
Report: {"hour": 6, "minute": 0}
